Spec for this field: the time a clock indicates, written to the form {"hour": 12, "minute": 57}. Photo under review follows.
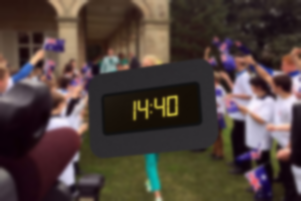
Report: {"hour": 14, "minute": 40}
